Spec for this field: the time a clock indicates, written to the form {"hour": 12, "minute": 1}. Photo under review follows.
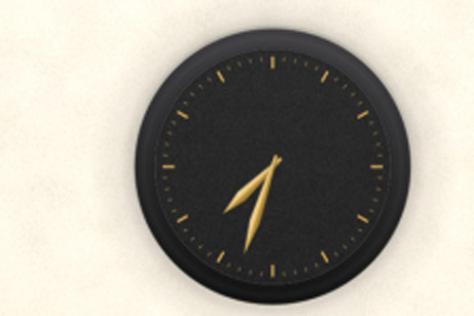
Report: {"hour": 7, "minute": 33}
